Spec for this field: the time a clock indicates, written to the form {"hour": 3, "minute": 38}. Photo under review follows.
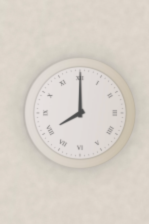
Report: {"hour": 8, "minute": 0}
